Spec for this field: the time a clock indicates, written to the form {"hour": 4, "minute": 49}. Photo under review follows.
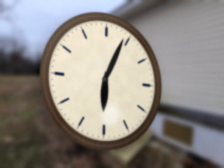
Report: {"hour": 6, "minute": 4}
